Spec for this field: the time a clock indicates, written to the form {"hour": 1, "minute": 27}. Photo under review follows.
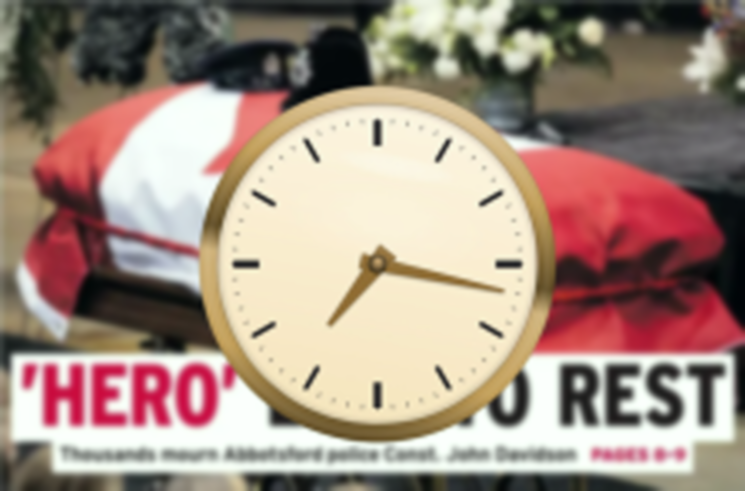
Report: {"hour": 7, "minute": 17}
